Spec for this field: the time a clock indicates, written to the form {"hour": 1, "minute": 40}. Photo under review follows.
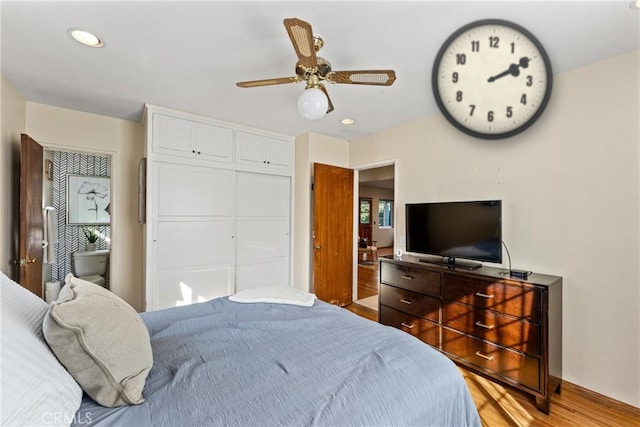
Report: {"hour": 2, "minute": 10}
